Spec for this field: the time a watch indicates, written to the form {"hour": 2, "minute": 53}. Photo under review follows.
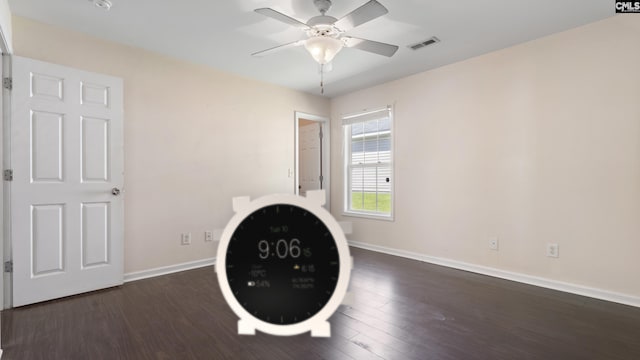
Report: {"hour": 9, "minute": 6}
